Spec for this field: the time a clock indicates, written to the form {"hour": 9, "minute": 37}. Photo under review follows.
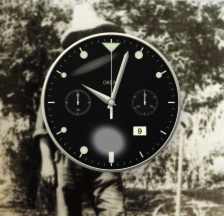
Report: {"hour": 10, "minute": 3}
